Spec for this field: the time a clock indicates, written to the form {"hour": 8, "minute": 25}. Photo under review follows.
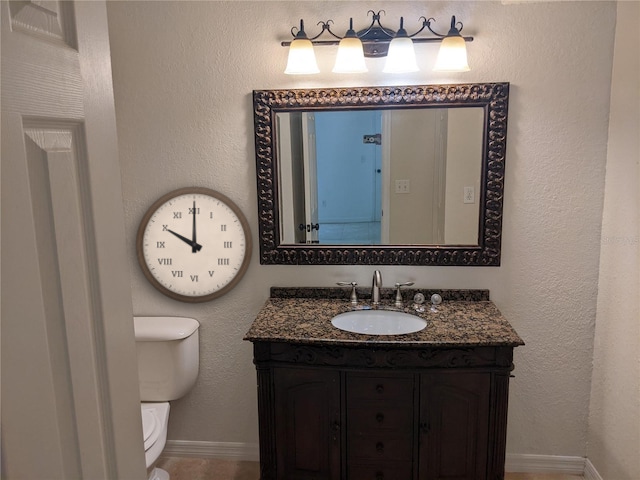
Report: {"hour": 10, "minute": 0}
